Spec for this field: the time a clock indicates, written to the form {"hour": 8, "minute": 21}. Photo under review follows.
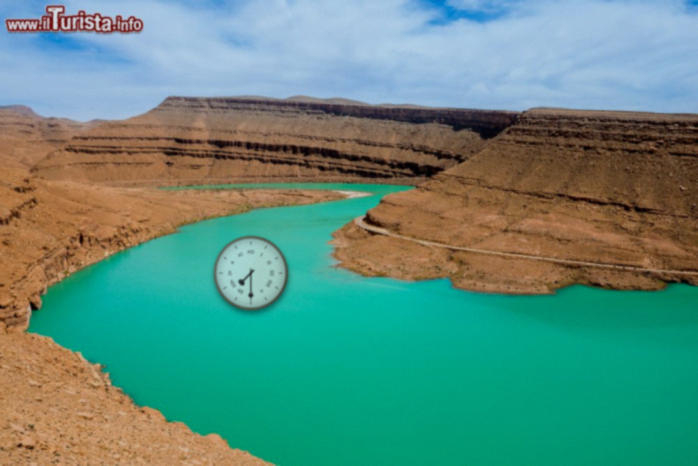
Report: {"hour": 7, "minute": 30}
